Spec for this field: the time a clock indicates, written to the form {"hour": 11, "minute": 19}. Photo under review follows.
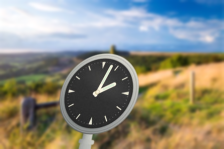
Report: {"hour": 2, "minute": 3}
